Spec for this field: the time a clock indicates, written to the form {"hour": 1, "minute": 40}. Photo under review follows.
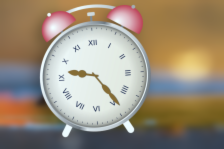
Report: {"hour": 9, "minute": 24}
